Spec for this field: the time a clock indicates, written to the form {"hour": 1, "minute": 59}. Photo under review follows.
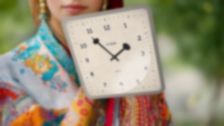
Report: {"hour": 1, "minute": 54}
